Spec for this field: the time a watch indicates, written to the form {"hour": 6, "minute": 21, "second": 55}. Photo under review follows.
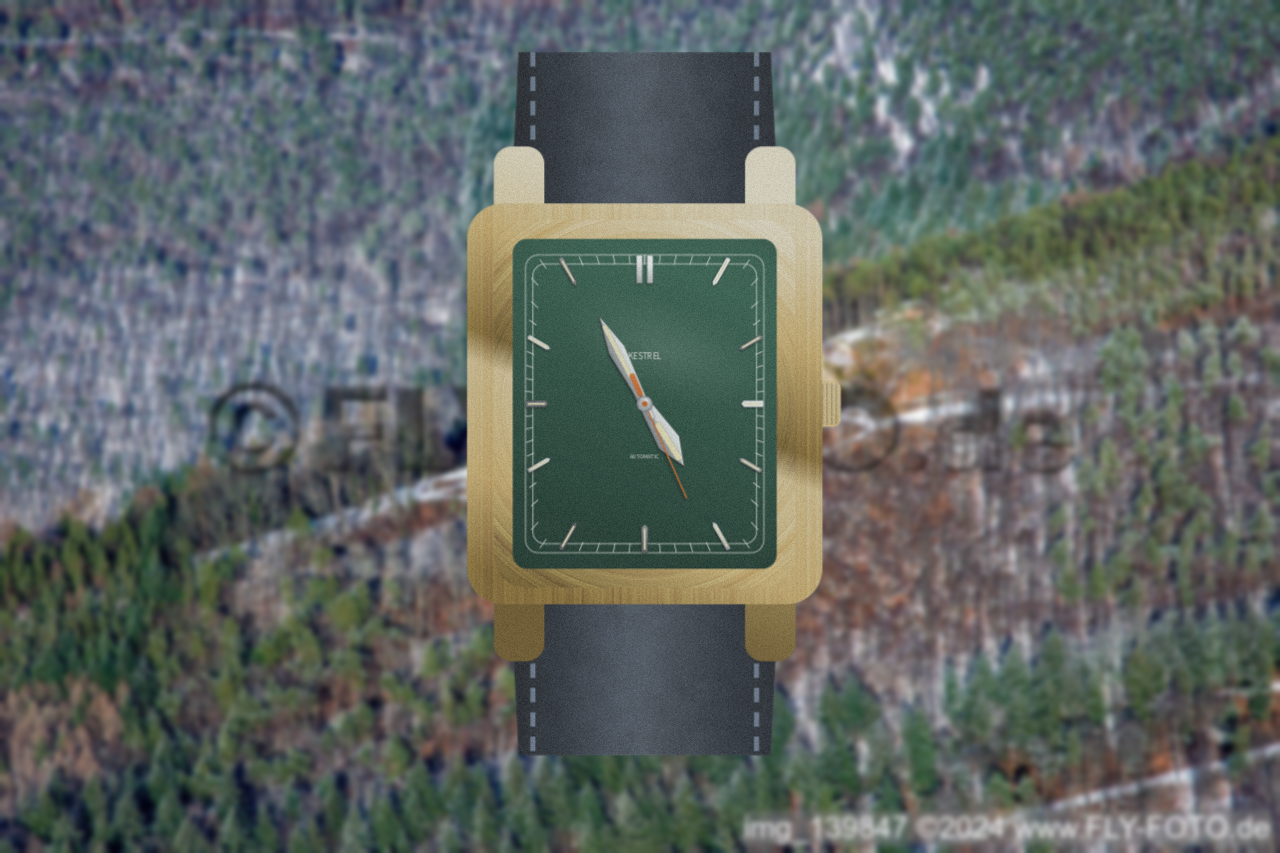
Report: {"hour": 4, "minute": 55, "second": 26}
